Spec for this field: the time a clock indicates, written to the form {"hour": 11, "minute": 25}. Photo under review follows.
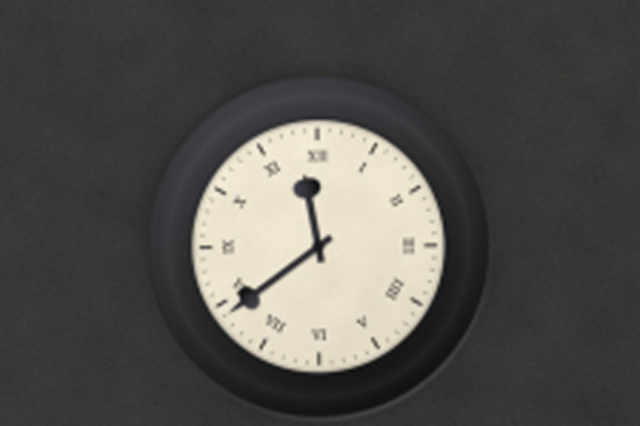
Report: {"hour": 11, "minute": 39}
